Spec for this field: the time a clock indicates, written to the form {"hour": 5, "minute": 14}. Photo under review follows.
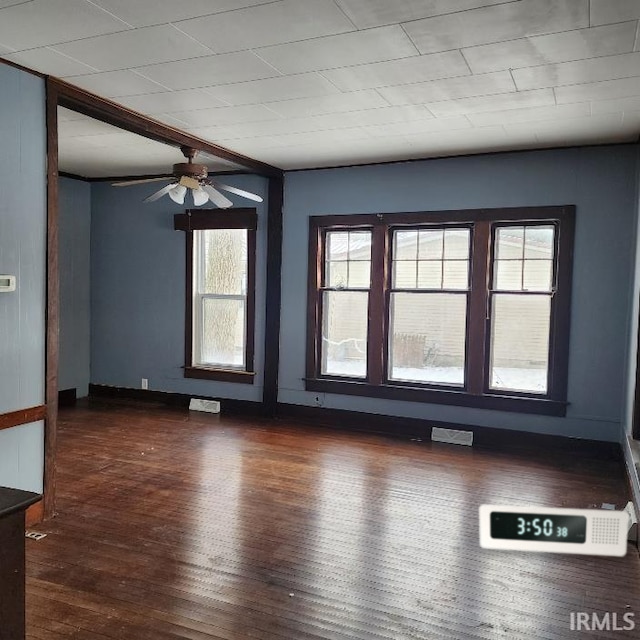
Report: {"hour": 3, "minute": 50}
